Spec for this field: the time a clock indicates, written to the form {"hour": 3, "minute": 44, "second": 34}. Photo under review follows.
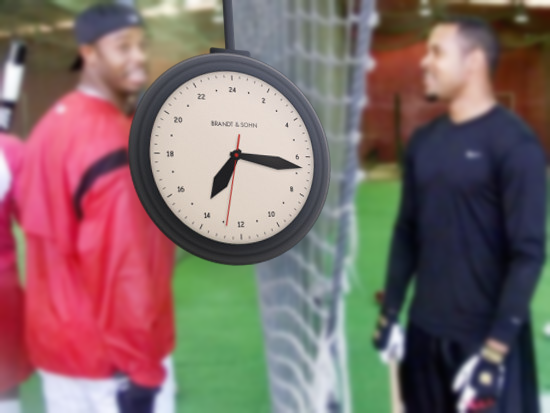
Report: {"hour": 14, "minute": 16, "second": 32}
